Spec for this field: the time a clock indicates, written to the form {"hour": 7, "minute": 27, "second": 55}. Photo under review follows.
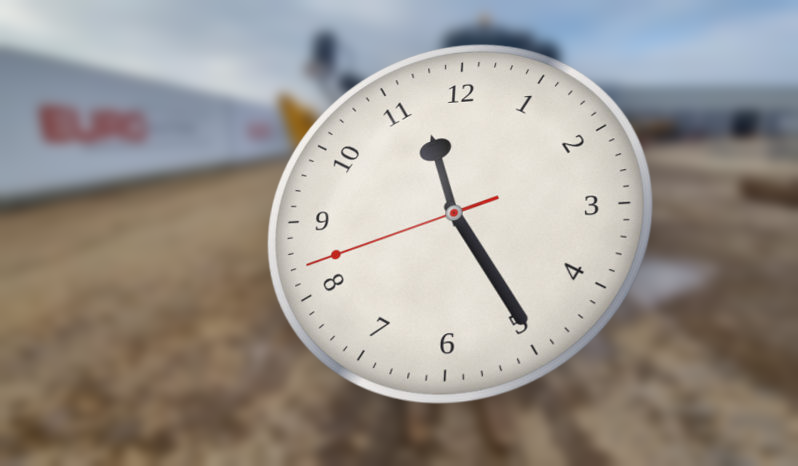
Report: {"hour": 11, "minute": 24, "second": 42}
